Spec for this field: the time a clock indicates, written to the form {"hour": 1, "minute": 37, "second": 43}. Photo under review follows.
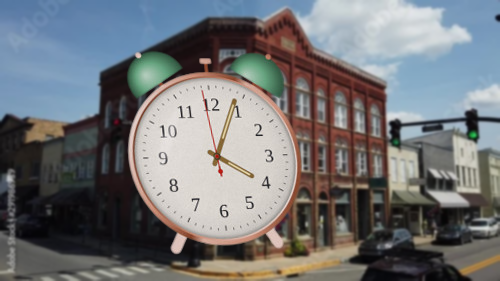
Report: {"hour": 4, "minute": 3, "second": 59}
